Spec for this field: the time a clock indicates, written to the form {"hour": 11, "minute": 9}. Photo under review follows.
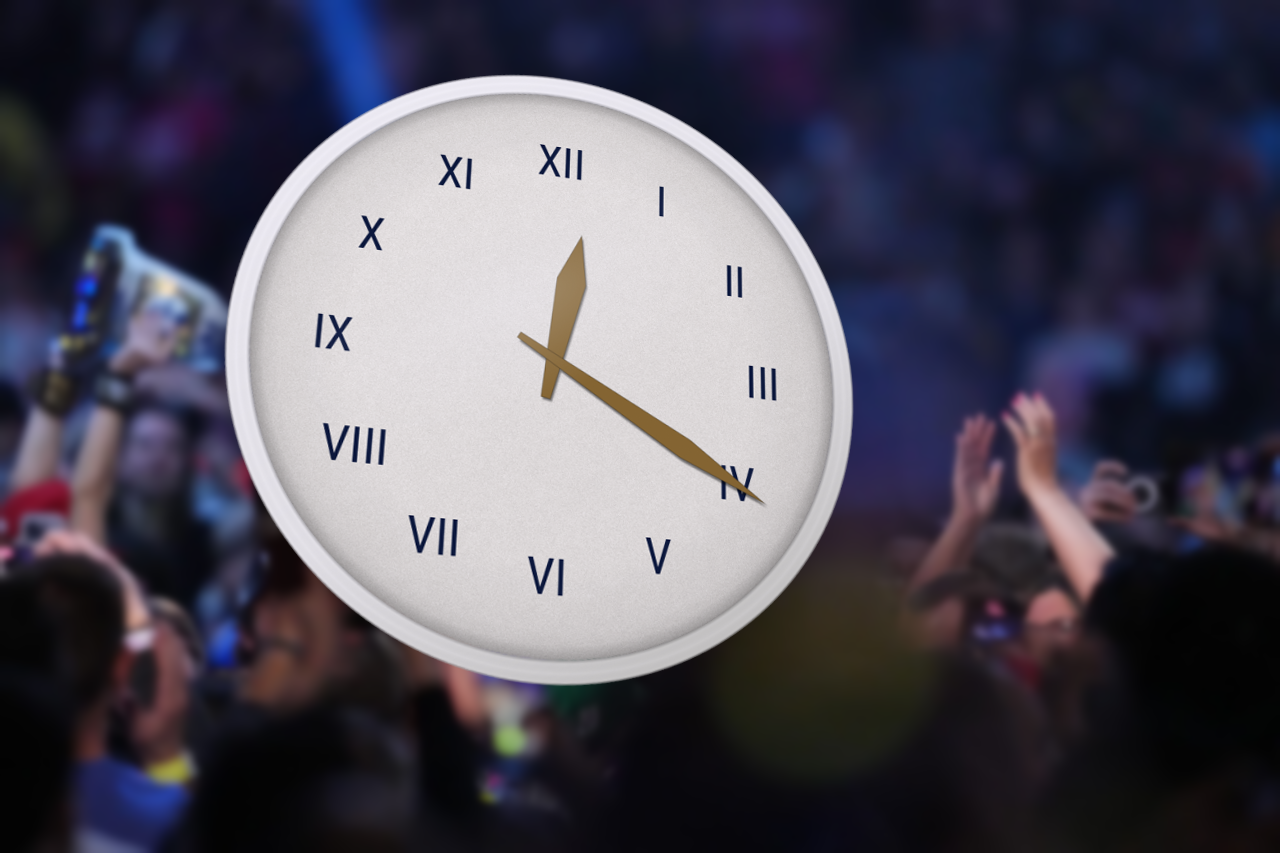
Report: {"hour": 12, "minute": 20}
